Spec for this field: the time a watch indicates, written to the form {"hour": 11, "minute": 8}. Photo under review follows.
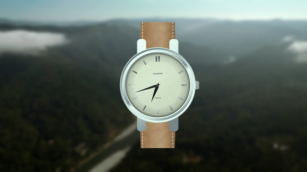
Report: {"hour": 6, "minute": 42}
